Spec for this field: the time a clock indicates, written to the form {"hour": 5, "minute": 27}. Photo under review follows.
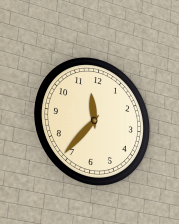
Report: {"hour": 11, "minute": 36}
